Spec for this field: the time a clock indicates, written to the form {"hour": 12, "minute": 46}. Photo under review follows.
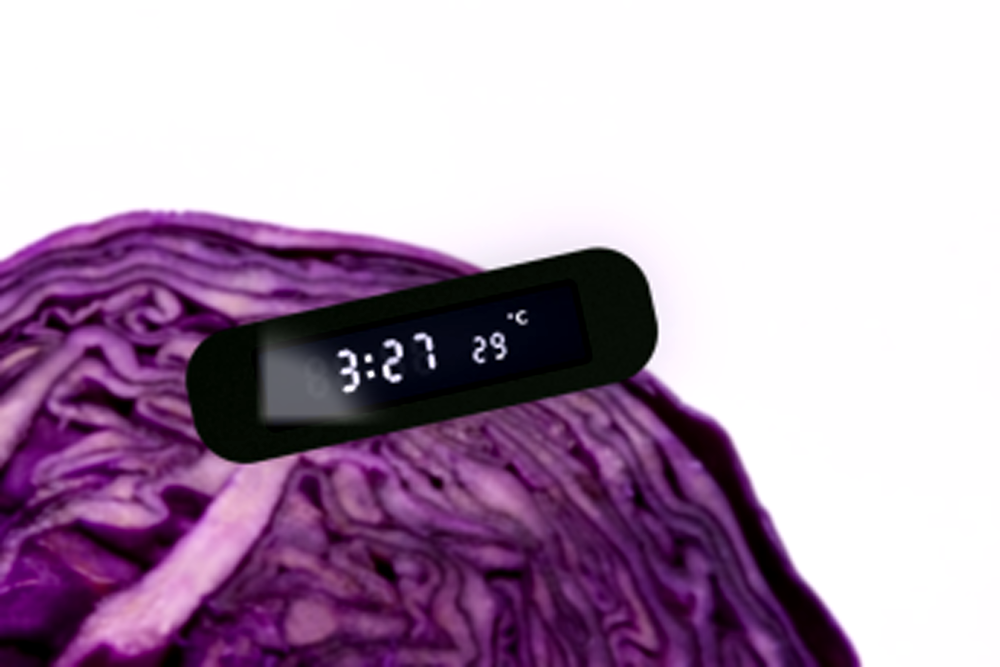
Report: {"hour": 3, "minute": 27}
